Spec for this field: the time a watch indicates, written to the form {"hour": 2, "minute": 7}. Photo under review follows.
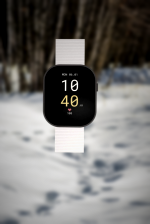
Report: {"hour": 10, "minute": 40}
